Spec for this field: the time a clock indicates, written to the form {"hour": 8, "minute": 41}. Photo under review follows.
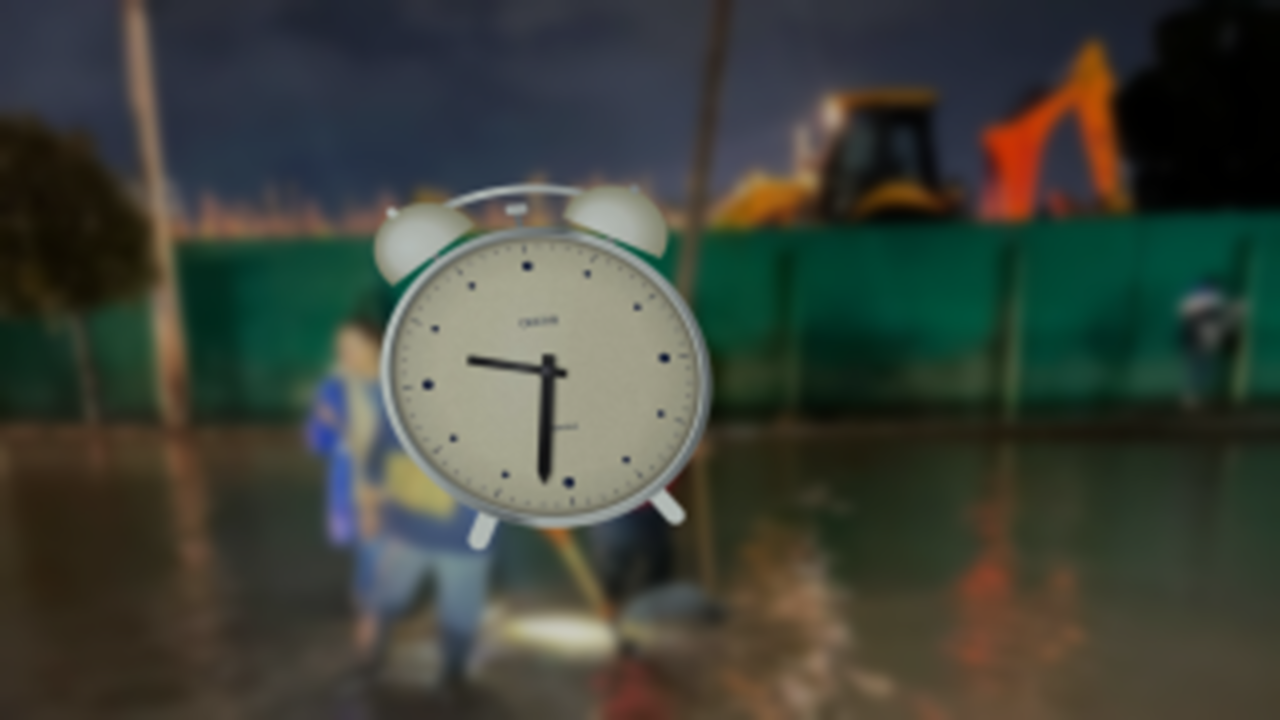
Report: {"hour": 9, "minute": 32}
